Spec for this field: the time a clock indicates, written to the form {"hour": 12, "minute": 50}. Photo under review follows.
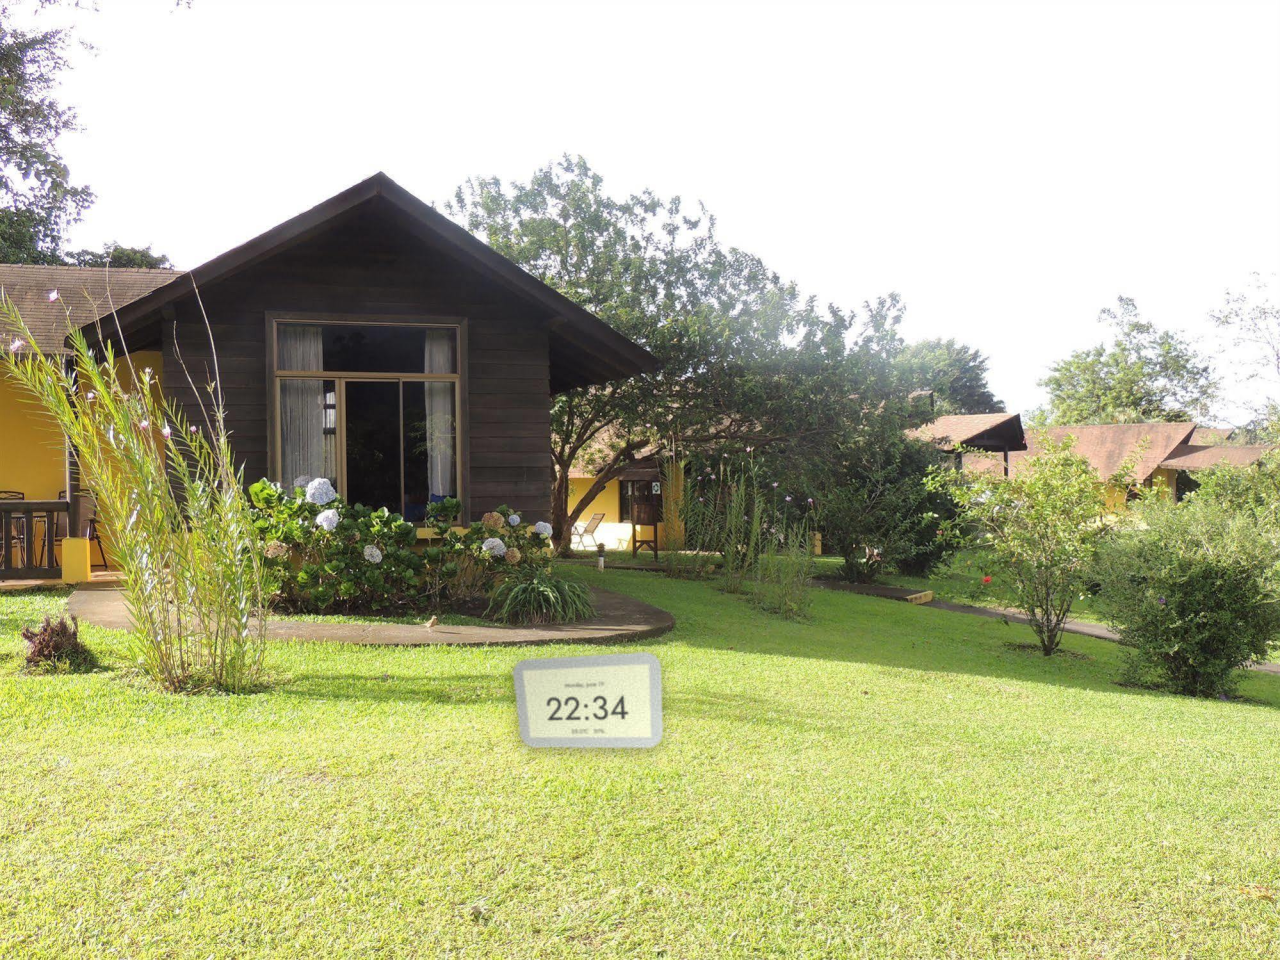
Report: {"hour": 22, "minute": 34}
